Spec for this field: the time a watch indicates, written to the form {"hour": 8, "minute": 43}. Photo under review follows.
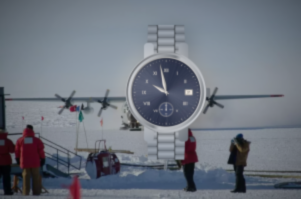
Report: {"hour": 9, "minute": 58}
